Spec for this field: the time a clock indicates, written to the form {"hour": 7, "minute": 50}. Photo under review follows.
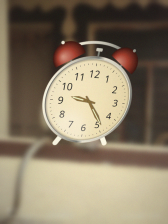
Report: {"hour": 9, "minute": 24}
